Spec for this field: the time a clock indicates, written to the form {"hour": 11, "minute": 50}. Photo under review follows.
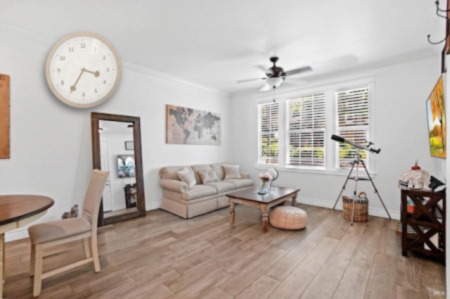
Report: {"hour": 3, "minute": 35}
